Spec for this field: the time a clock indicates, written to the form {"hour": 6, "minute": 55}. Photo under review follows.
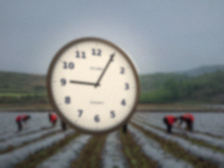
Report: {"hour": 9, "minute": 5}
